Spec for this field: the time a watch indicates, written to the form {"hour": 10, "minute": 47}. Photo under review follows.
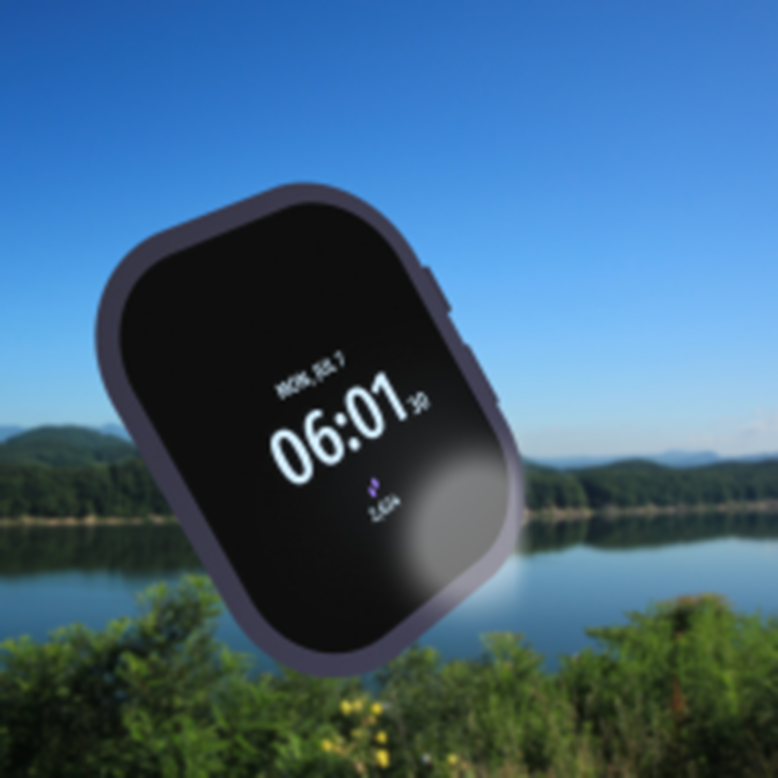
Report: {"hour": 6, "minute": 1}
